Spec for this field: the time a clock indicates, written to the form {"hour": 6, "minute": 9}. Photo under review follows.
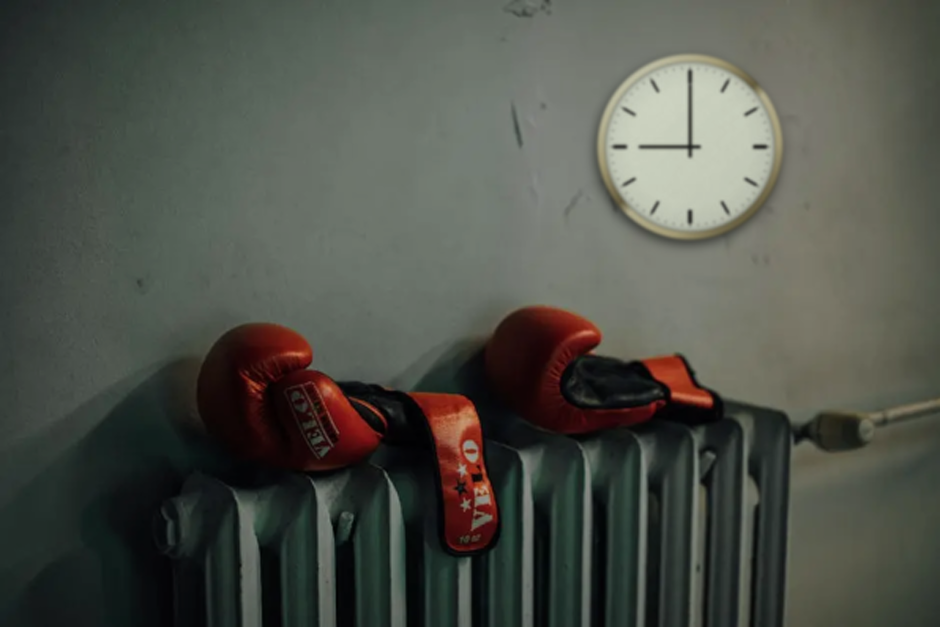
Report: {"hour": 9, "minute": 0}
